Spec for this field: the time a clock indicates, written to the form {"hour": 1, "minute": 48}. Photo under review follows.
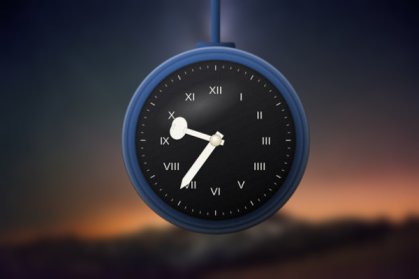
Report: {"hour": 9, "minute": 36}
